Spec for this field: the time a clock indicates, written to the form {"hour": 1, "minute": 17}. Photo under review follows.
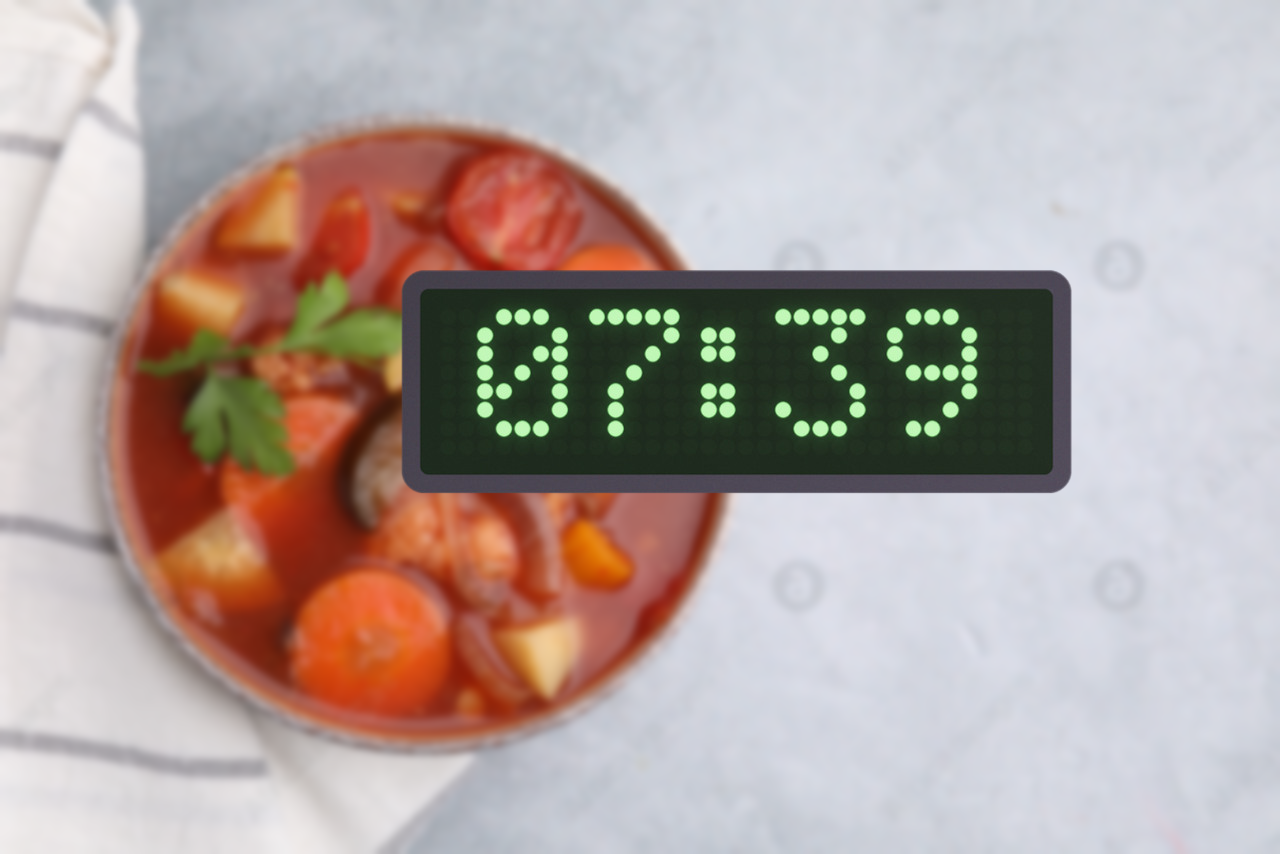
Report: {"hour": 7, "minute": 39}
